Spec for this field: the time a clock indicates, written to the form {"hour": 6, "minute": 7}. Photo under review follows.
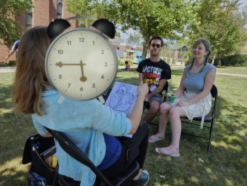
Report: {"hour": 5, "minute": 45}
